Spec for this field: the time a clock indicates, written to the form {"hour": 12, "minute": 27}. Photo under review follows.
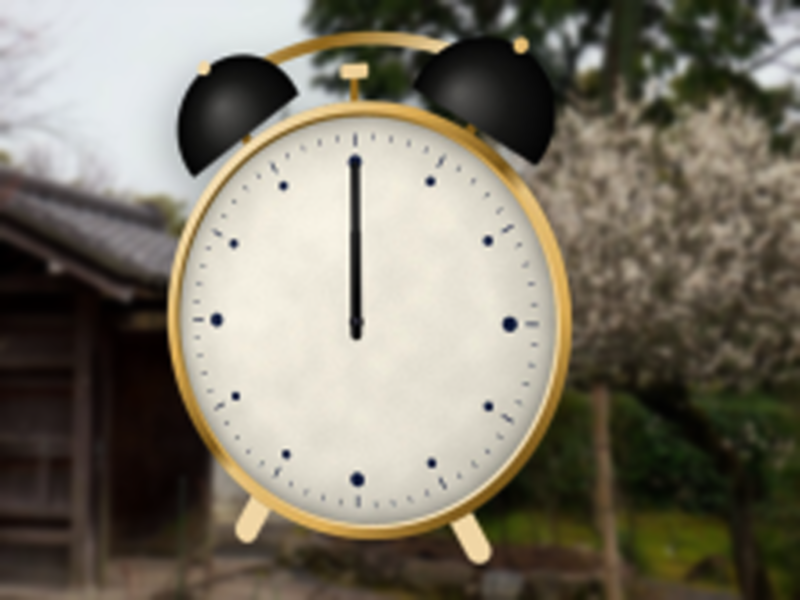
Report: {"hour": 12, "minute": 0}
